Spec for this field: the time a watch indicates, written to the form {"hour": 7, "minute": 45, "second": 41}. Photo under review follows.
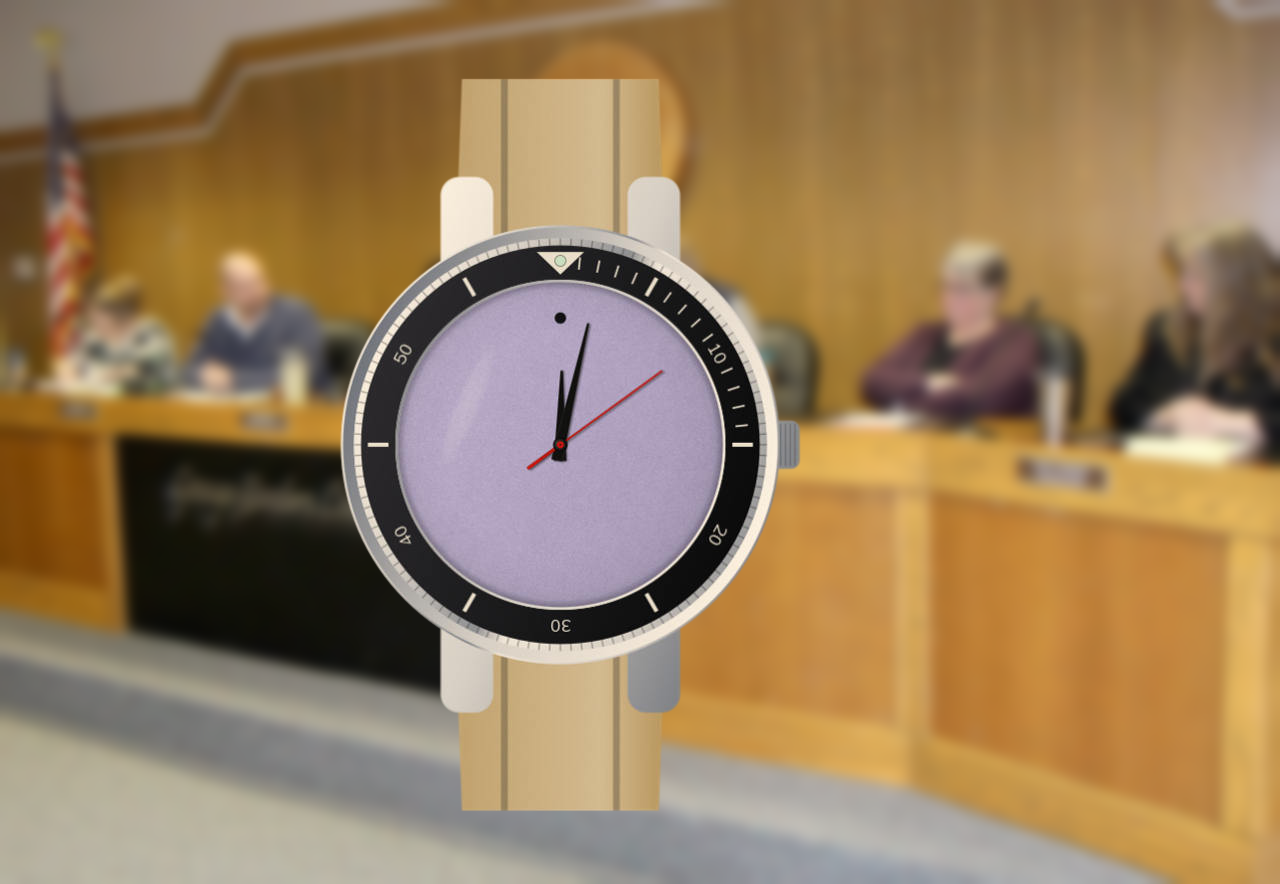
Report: {"hour": 12, "minute": 2, "second": 9}
